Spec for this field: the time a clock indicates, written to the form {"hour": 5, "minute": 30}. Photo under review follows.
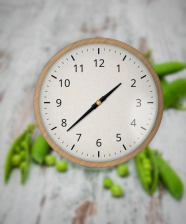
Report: {"hour": 1, "minute": 38}
